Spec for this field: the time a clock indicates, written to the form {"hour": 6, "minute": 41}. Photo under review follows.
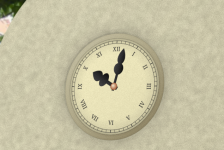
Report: {"hour": 10, "minute": 2}
